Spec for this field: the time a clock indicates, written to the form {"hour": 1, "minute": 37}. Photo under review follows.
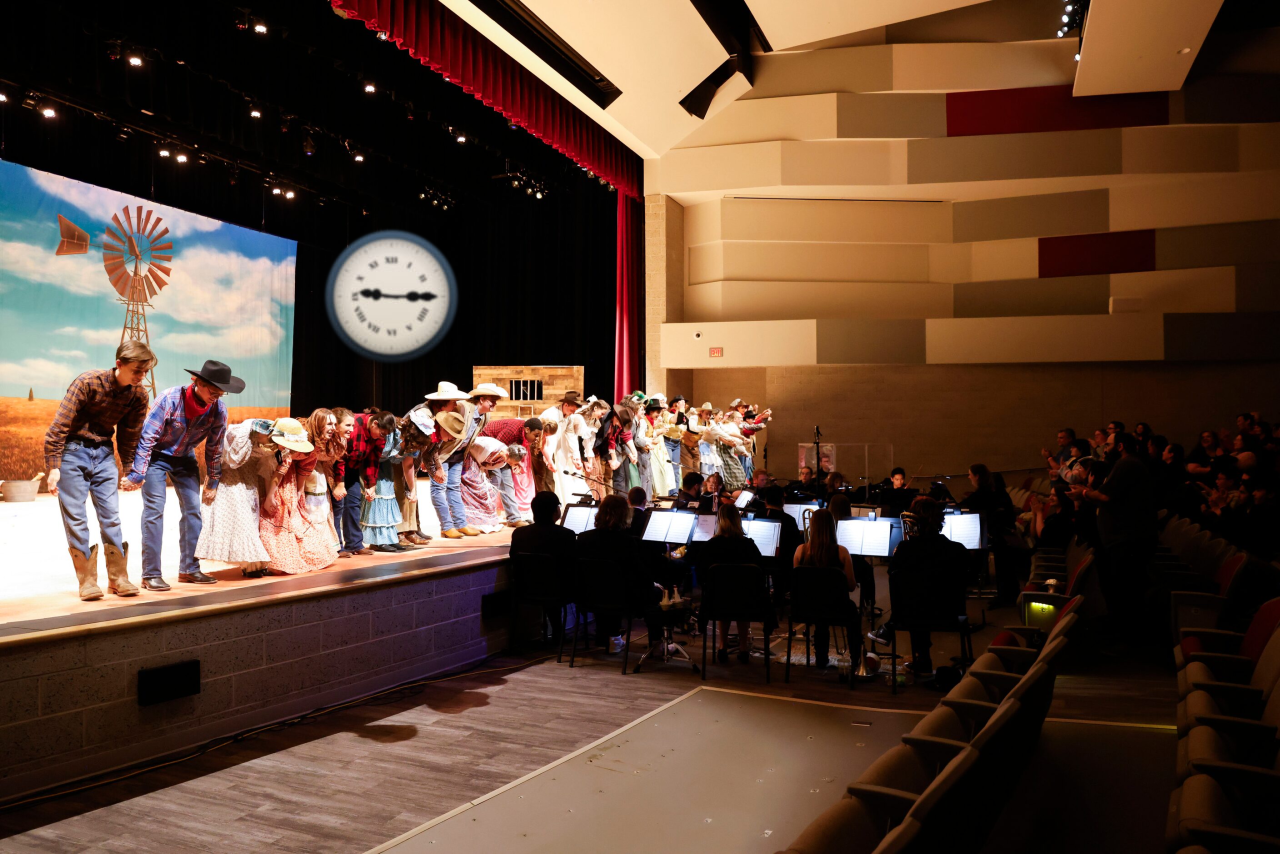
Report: {"hour": 9, "minute": 15}
